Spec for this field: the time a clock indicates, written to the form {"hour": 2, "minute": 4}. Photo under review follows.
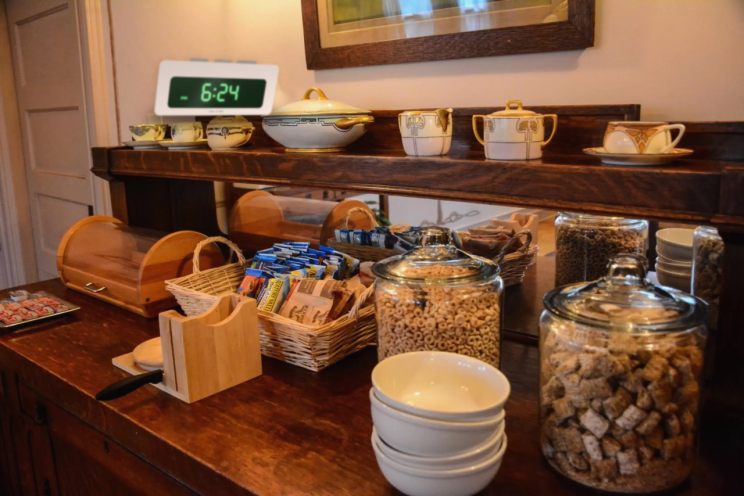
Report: {"hour": 6, "minute": 24}
